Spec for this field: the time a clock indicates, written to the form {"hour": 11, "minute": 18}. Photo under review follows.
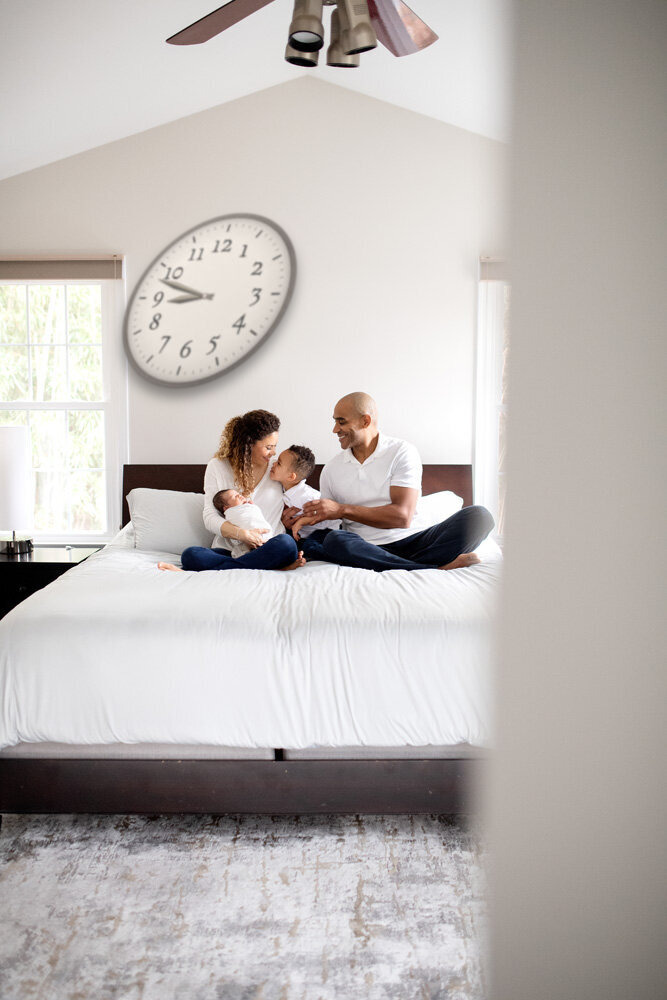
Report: {"hour": 8, "minute": 48}
